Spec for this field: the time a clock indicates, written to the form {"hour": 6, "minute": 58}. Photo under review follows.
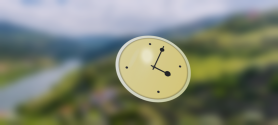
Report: {"hour": 4, "minute": 5}
